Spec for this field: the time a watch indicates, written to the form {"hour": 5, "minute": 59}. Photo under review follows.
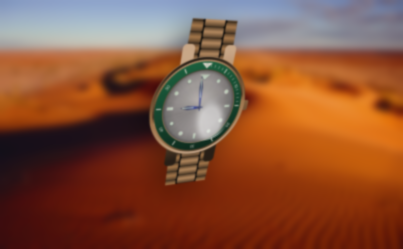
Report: {"hour": 8, "minute": 59}
